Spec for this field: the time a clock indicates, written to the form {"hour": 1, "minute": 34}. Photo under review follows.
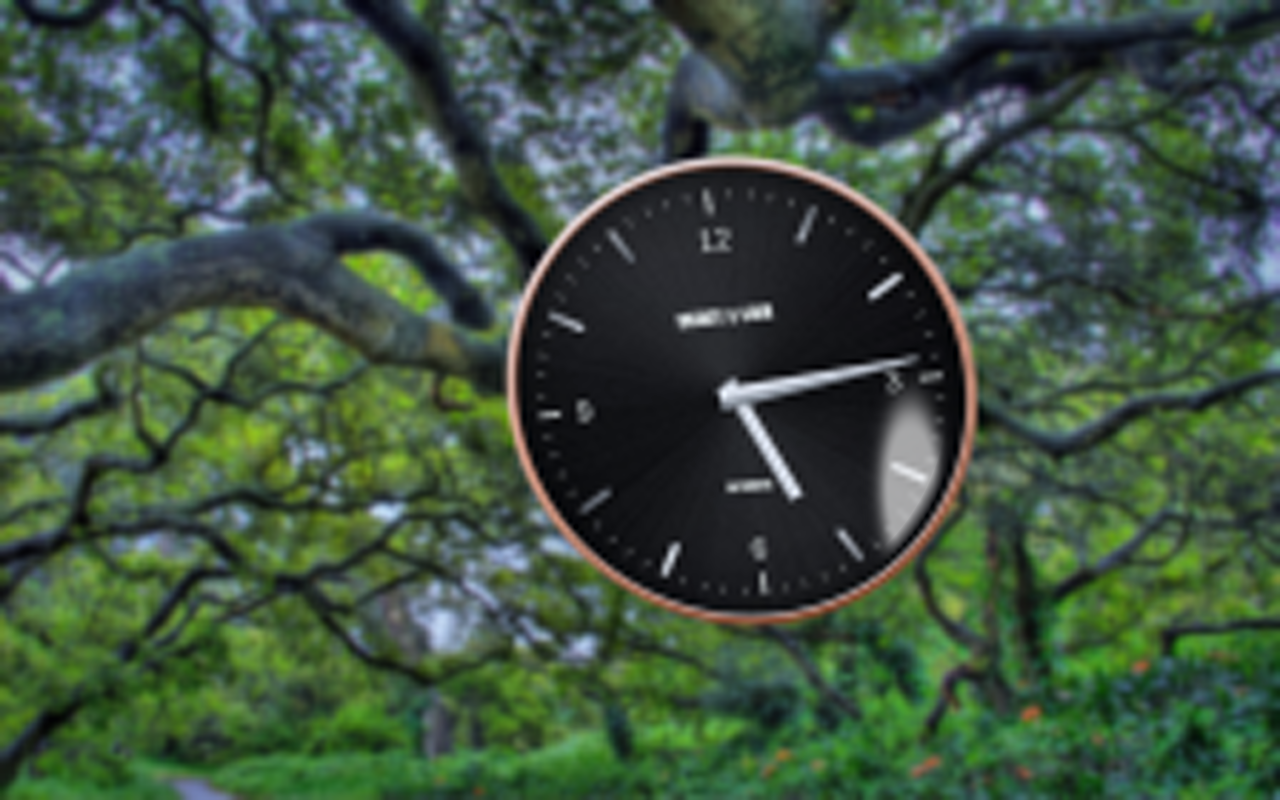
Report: {"hour": 5, "minute": 14}
